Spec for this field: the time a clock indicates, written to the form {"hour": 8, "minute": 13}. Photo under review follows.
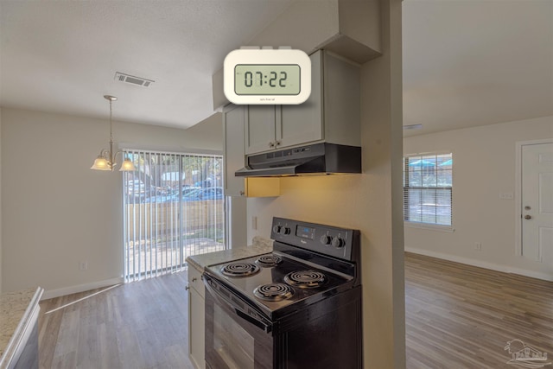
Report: {"hour": 7, "minute": 22}
